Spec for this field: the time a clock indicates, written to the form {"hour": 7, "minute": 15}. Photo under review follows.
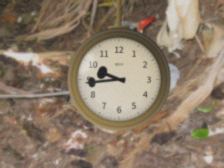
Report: {"hour": 9, "minute": 44}
